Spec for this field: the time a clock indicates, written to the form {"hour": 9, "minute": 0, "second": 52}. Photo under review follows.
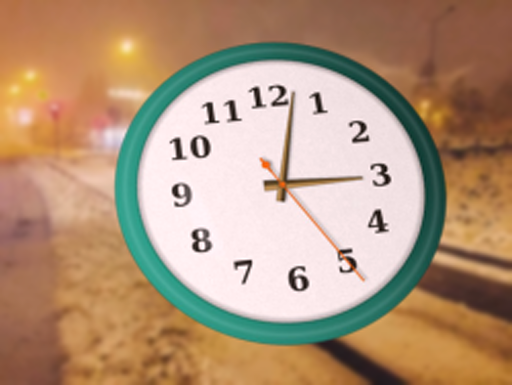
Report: {"hour": 3, "minute": 2, "second": 25}
